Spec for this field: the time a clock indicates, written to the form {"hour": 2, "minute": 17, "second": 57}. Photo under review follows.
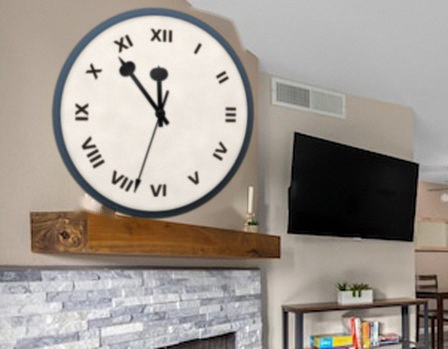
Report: {"hour": 11, "minute": 53, "second": 33}
